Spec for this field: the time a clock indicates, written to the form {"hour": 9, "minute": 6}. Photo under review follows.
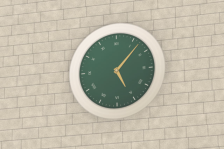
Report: {"hour": 5, "minute": 7}
